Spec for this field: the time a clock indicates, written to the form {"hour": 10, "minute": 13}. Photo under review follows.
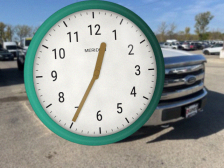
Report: {"hour": 12, "minute": 35}
